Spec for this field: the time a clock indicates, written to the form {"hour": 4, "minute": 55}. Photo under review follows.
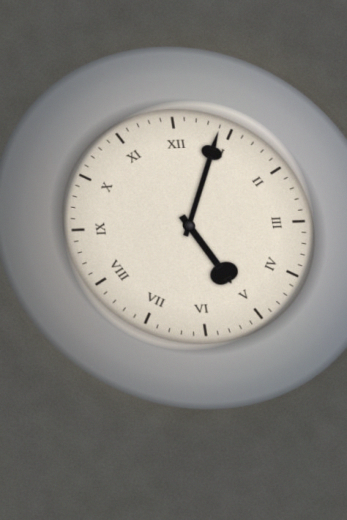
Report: {"hour": 5, "minute": 4}
